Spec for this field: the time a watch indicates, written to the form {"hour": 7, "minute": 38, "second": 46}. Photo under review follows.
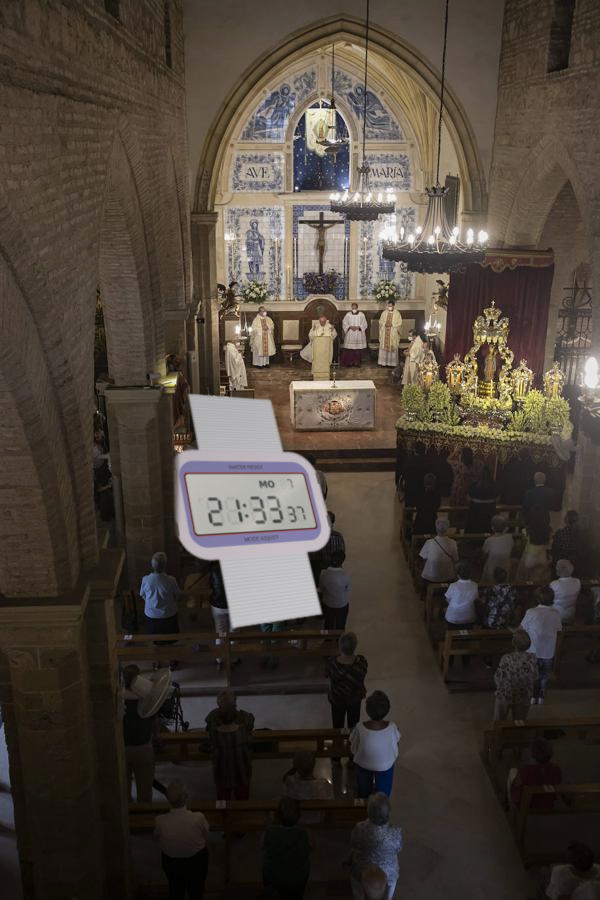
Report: {"hour": 21, "minute": 33, "second": 37}
